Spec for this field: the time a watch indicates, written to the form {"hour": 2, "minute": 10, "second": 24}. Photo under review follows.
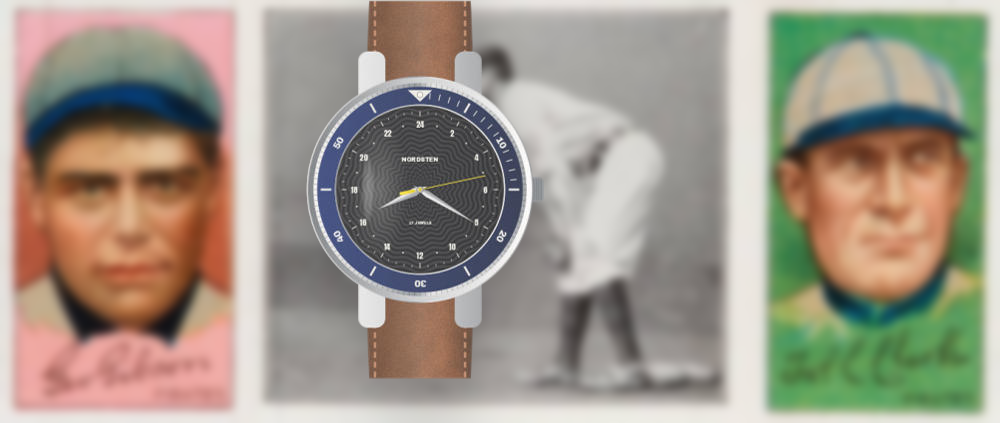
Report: {"hour": 16, "minute": 20, "second": 13}
